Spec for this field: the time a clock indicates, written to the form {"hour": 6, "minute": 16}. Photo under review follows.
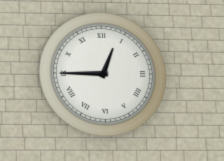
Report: {"hour": 12, "minute": 45}
